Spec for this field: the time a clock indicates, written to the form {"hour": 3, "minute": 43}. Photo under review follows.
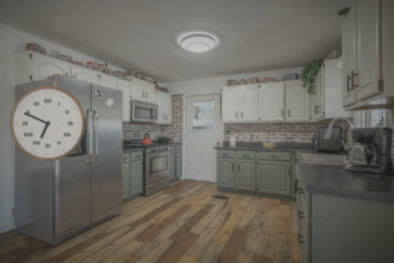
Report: {"hour": 6, "minute": 49}
